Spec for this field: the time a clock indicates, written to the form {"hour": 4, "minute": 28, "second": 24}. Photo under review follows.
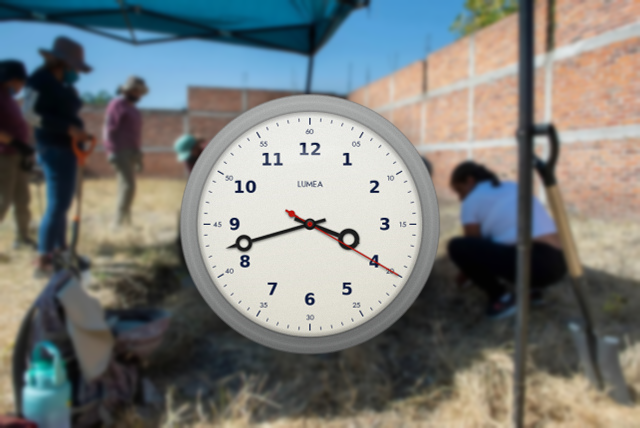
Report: {"hour": 3, "minute": 42, "second": 20}
